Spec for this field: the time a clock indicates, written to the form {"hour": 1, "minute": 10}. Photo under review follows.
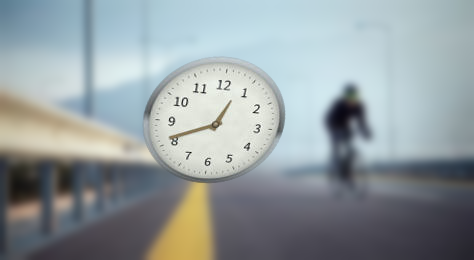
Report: {"hour": 12, "minute": 41}
